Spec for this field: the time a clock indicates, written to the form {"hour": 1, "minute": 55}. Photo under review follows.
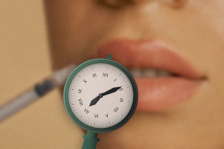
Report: {"hour": 7, "minute": 9}
